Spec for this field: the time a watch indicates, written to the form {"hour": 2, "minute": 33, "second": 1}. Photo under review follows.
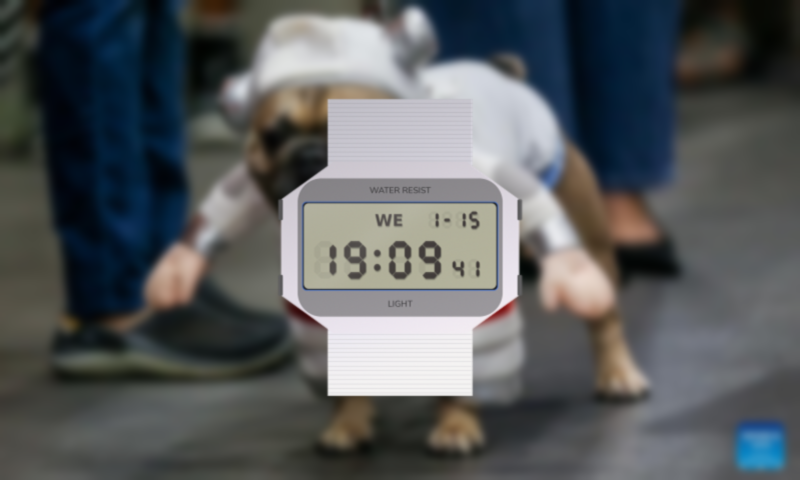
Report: {"hour": 19, "minute": 9, "second": 41}
